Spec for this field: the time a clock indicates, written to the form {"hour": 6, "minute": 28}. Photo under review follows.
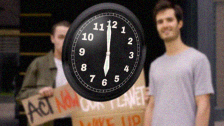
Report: {"hour": 5, "minute": 59}
